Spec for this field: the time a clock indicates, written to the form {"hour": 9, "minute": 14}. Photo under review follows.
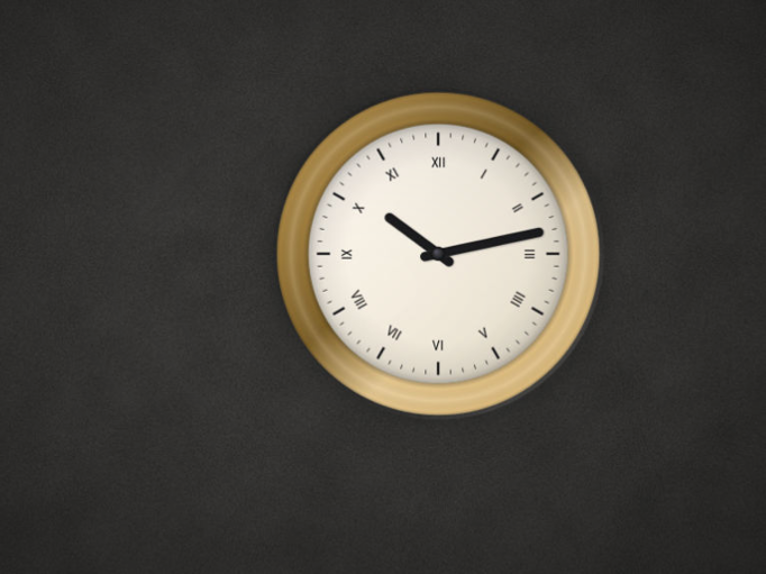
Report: {"hour": 10, "minute": 13}
